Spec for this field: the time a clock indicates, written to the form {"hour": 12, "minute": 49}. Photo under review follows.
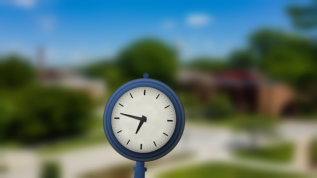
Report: {"hour": 6, "minute": 47}
